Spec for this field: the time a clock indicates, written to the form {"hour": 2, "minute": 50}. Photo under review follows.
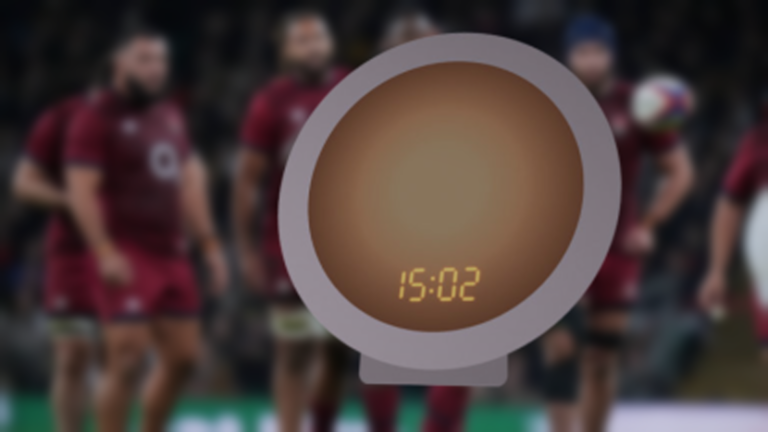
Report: {"hour": 15, "minute": 2}
